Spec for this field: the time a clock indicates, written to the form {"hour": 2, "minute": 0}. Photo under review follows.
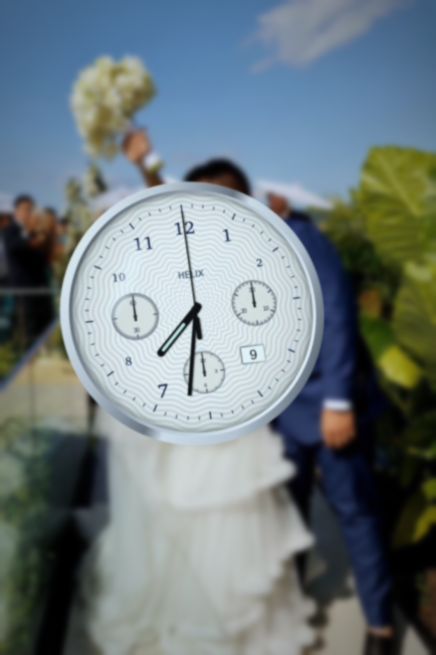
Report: {"hour": 7, "minute": 32}
